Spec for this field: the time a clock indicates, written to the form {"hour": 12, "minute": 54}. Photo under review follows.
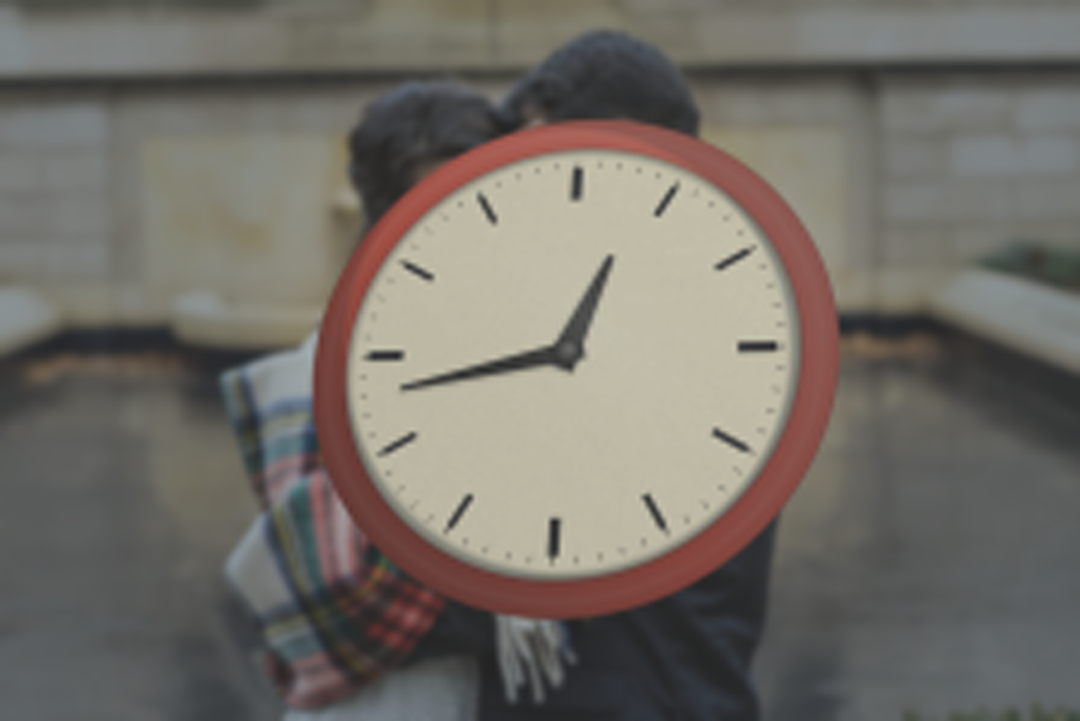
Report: {"hour": 12, "minute": 43}
